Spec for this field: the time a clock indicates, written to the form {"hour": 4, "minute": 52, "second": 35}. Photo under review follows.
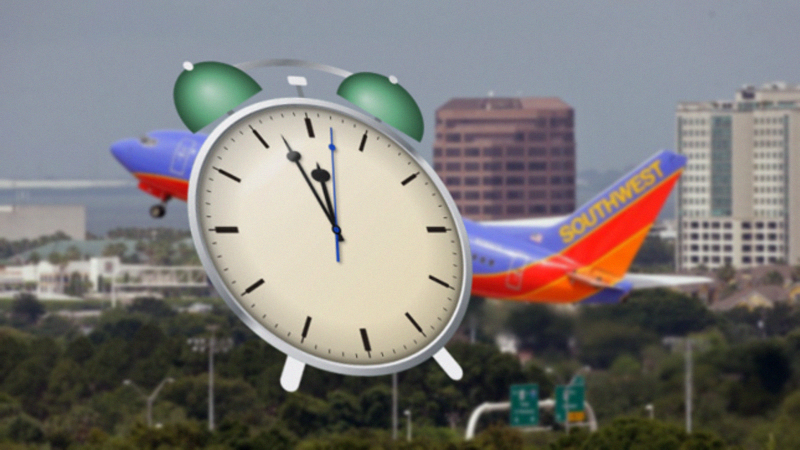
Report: {"hour": 11, "minute": 57, "second": 2}
